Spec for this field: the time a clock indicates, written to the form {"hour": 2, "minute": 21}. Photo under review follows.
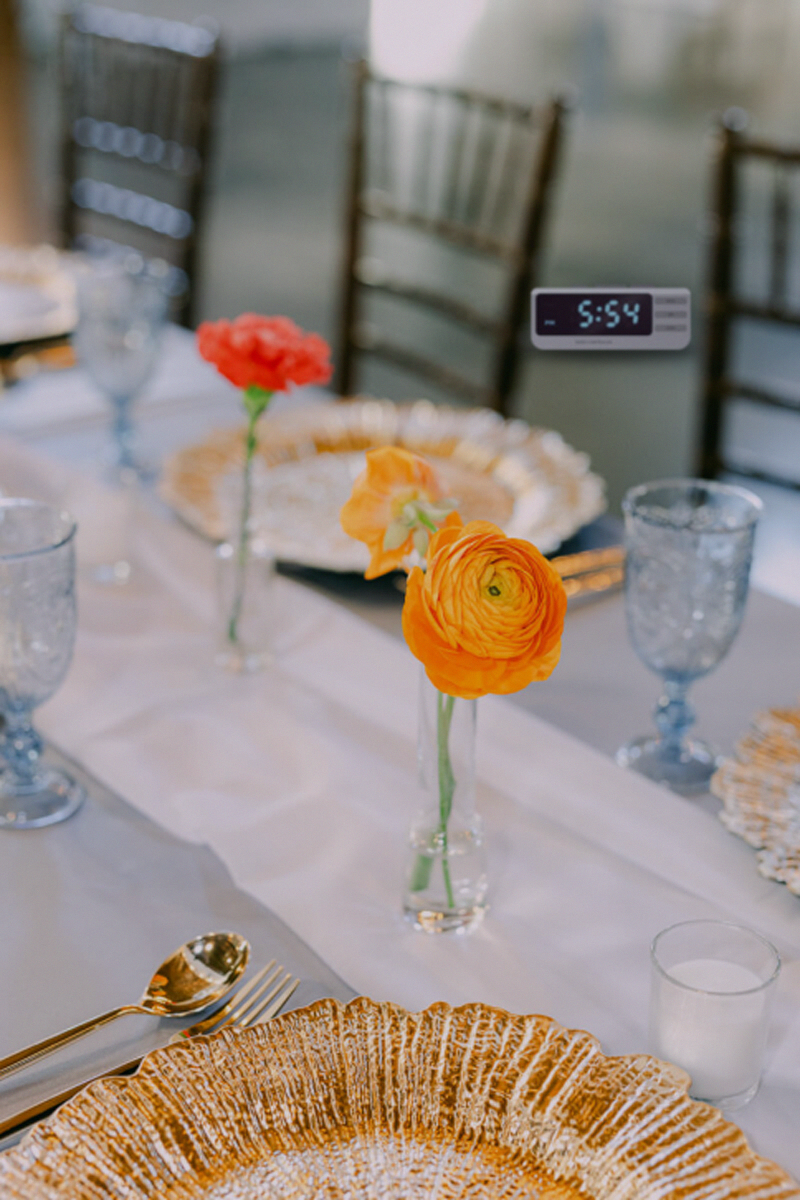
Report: {"hour": 5, "minute": 54}
